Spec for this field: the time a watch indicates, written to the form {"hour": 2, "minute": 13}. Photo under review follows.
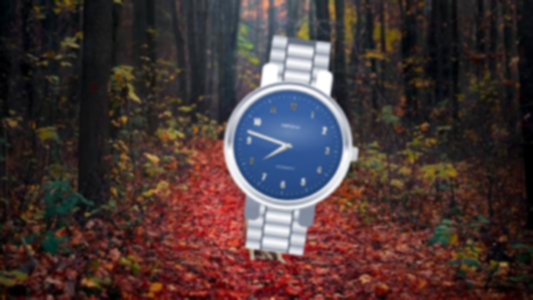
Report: {"hour": 7, "minute": 47}
